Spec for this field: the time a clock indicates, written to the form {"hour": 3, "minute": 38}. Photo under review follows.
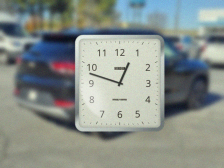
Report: {"hour": 12, "minute": 48}
